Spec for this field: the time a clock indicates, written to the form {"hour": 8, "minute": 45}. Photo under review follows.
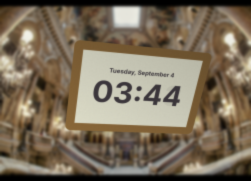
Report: {"hour": 3, "minute": 44}
